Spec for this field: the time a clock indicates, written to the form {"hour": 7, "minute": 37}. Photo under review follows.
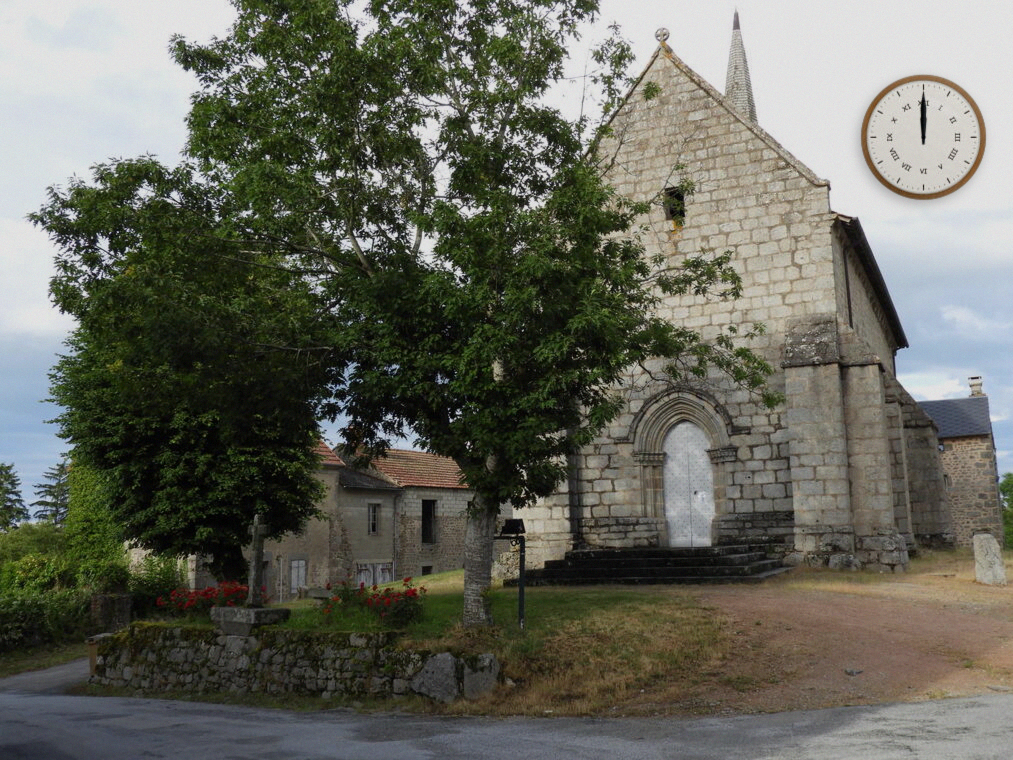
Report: {"hour": 12, "minute": 0}
